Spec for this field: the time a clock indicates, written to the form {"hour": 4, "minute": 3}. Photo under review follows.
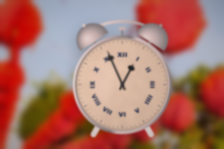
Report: {"hour": 12, "minute": 56}
